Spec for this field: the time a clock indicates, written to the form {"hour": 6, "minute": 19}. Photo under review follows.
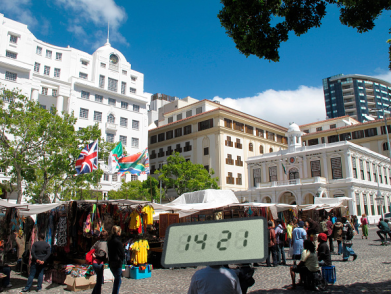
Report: {"hour": 14, "minute": 21}
